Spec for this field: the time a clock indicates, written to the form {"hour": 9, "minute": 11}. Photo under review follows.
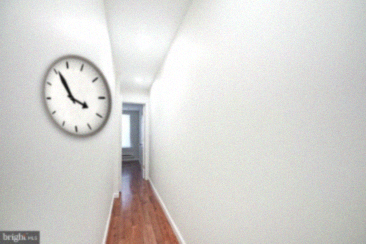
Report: {"hour": 3, "minute": 56}
